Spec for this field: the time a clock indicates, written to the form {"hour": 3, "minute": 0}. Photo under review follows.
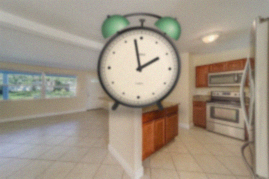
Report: {"hour": 1, "minute": 58}
